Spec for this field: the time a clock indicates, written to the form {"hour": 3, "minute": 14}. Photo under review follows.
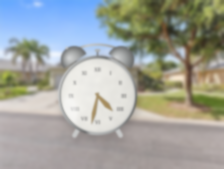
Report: {"hour": 4, "minute": 32}
